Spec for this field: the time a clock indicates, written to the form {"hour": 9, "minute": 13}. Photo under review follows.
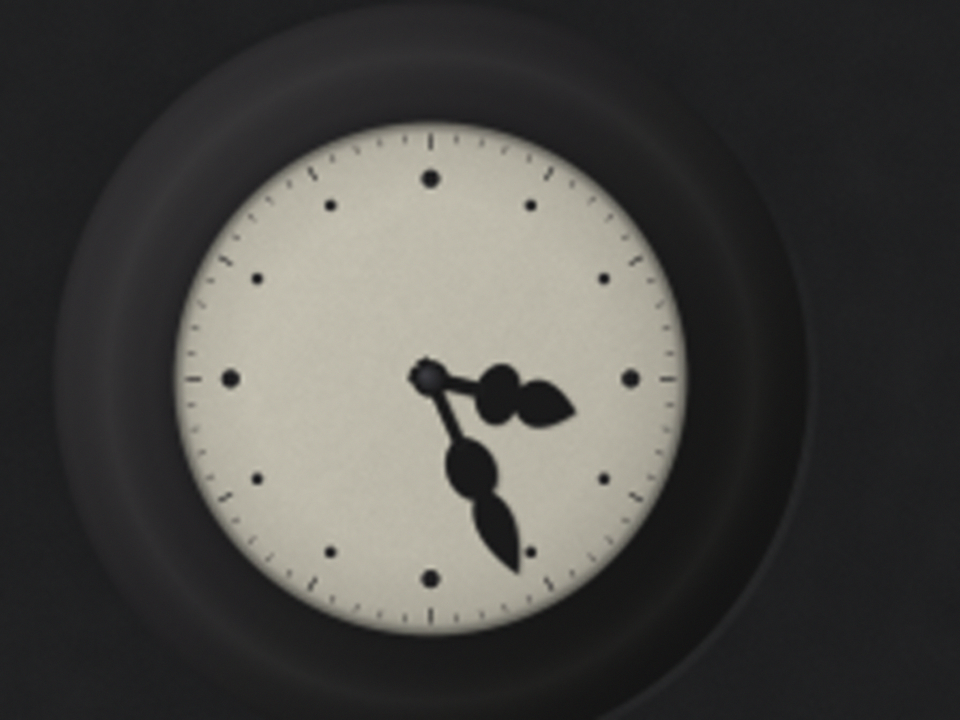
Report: {"hour": 3, "minute": 26}
